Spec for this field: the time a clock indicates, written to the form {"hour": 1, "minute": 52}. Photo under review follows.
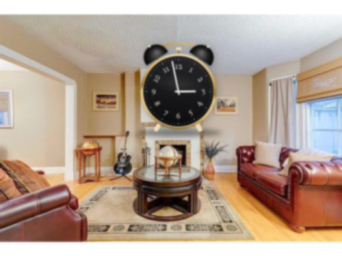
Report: {"hour": 2, "minute": 58}
